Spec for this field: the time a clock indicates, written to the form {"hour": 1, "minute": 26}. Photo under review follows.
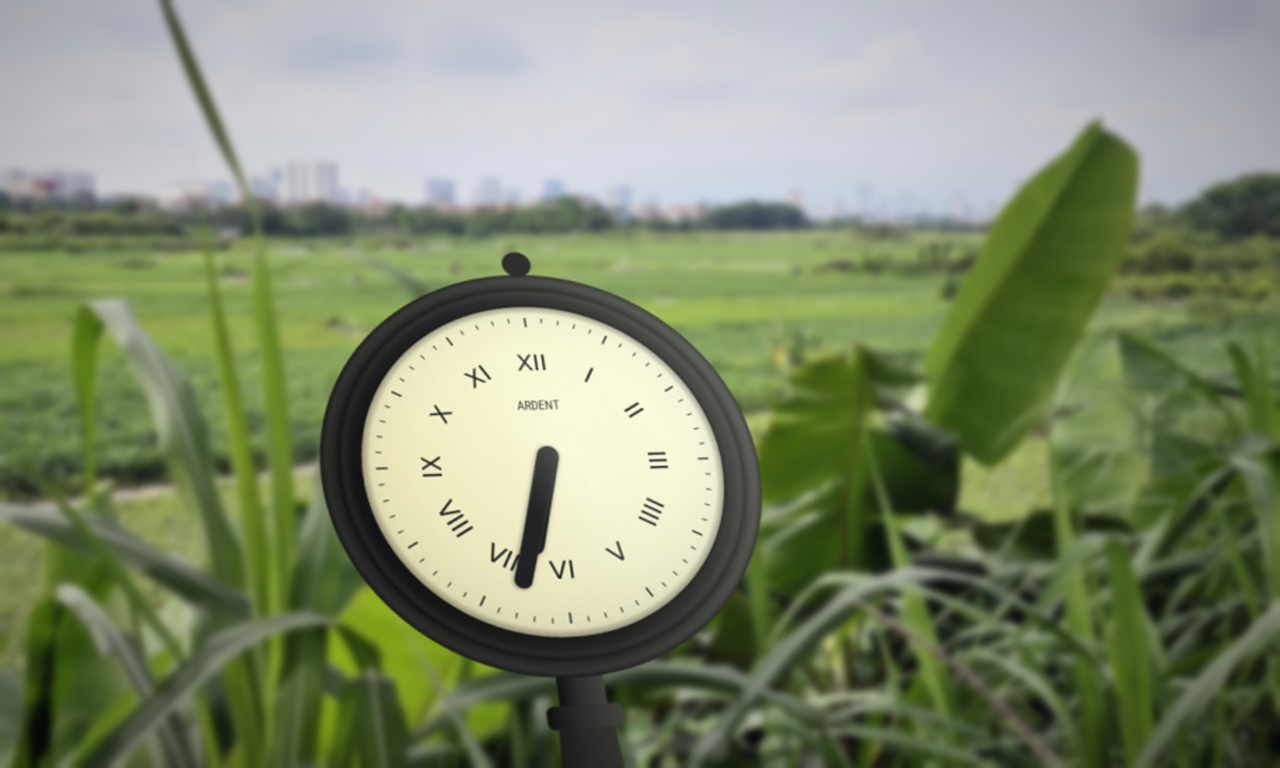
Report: {"hour": 6, "minute": 33}
